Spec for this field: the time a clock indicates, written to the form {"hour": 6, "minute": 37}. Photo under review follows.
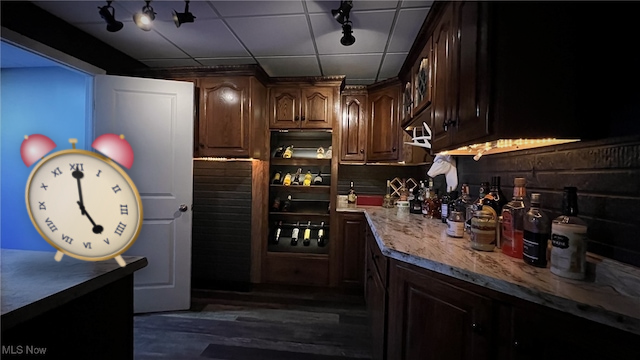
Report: {"hour": 5, "minute": 0}
